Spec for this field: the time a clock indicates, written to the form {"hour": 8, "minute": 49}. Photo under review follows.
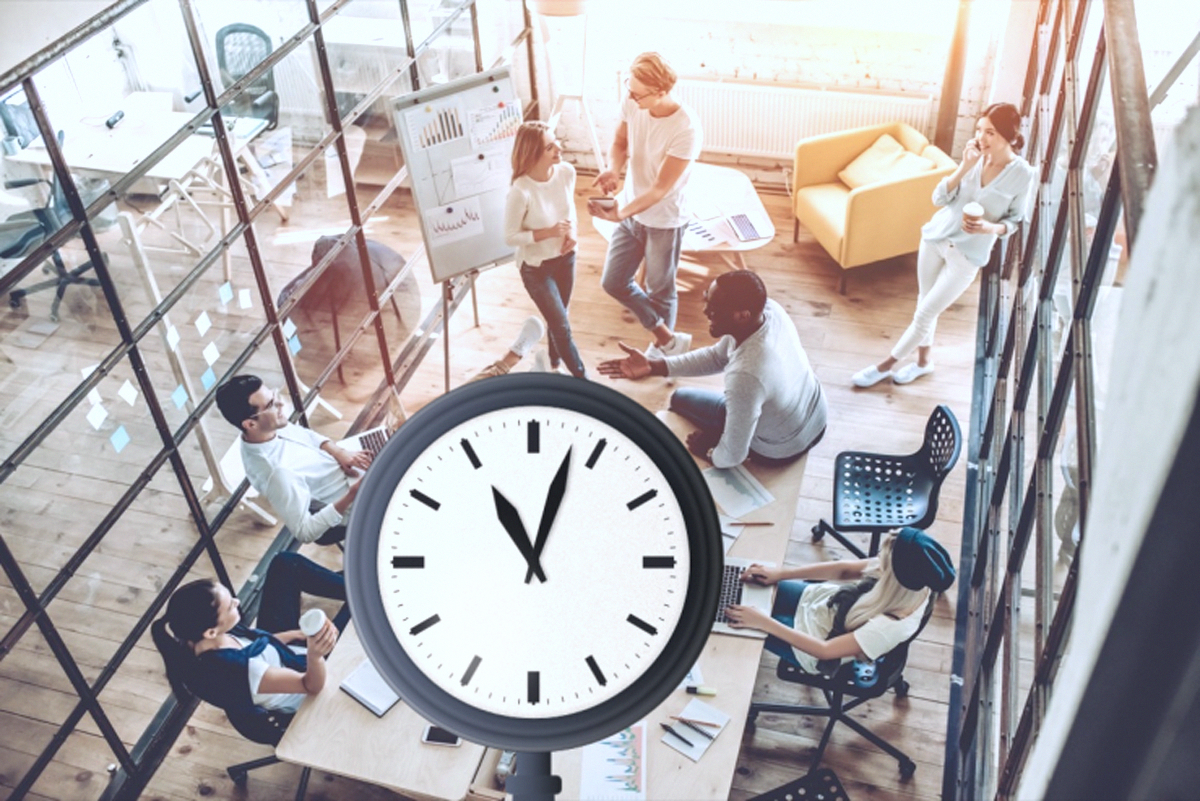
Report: {"hour": 11, "minute": 3}
